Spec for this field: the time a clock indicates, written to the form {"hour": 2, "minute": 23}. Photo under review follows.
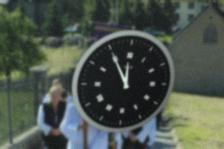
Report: {"hour": 11, "minute": 55}
